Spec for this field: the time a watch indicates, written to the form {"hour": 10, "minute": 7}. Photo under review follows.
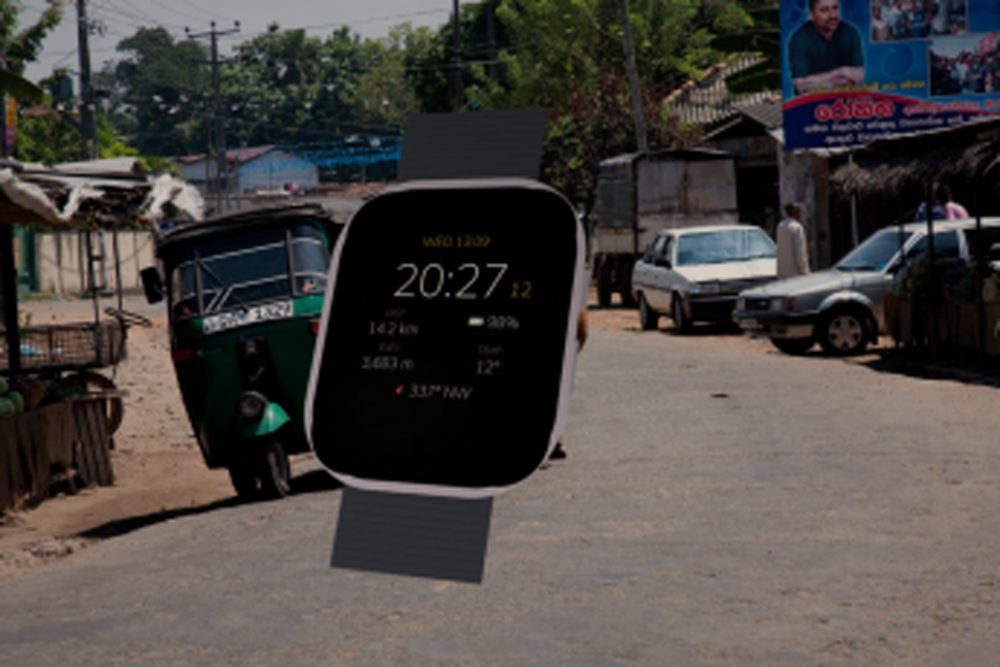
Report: {"hour": 20, "minute": 27}
